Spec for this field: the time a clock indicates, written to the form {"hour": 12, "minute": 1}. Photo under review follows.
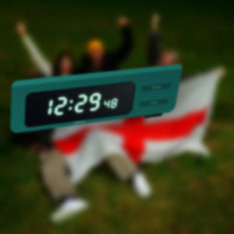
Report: {"hour": 12, "minute": 29}
